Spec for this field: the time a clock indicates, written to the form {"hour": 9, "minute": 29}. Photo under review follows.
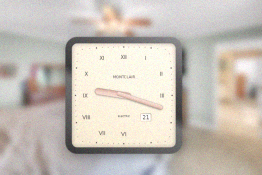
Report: {"hour": 9, "minute": 18}
